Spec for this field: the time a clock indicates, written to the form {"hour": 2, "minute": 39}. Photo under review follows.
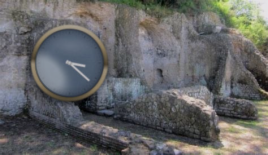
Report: {"hour": 3, "minute": 22}
